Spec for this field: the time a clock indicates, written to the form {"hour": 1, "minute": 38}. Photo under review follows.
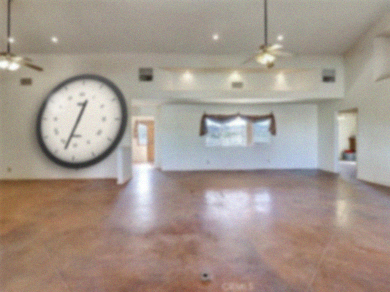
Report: {"hour": 12, "minute": 33}
